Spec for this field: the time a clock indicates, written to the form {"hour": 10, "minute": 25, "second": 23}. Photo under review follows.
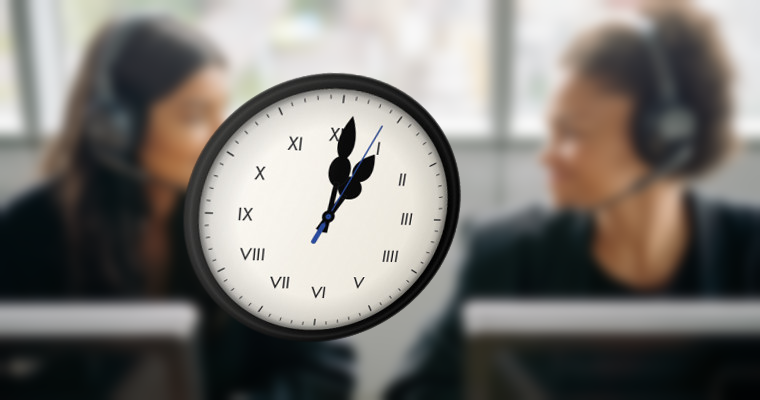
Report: {"hour": 1, "minute": 1, "second": 4}
